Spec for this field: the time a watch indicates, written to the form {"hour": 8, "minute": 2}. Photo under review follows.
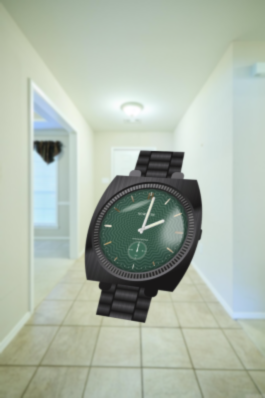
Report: {"hour": 2, "minute": 1}
